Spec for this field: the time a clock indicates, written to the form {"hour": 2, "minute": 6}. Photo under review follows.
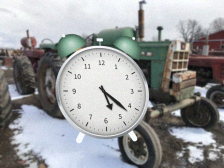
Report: {"hour": 5, "minute": 22}
